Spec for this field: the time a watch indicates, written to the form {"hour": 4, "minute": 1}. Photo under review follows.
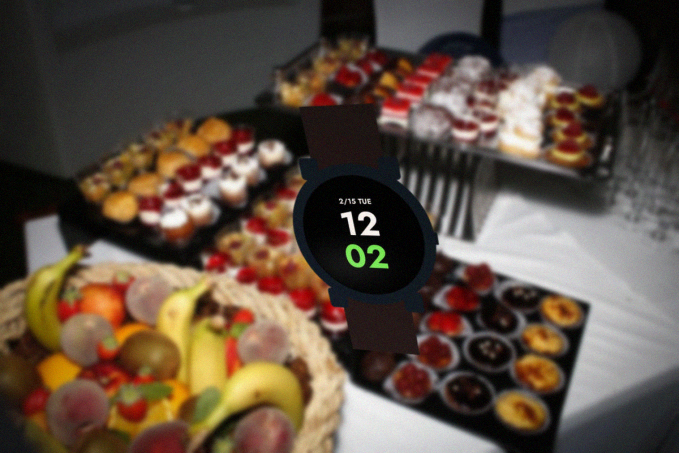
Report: {"hour": 12, "minute": 2}
